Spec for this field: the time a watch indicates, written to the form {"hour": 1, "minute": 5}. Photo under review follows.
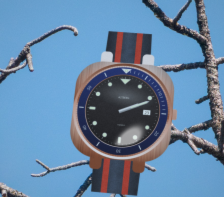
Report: {"hour": 2, "minute": 11}
